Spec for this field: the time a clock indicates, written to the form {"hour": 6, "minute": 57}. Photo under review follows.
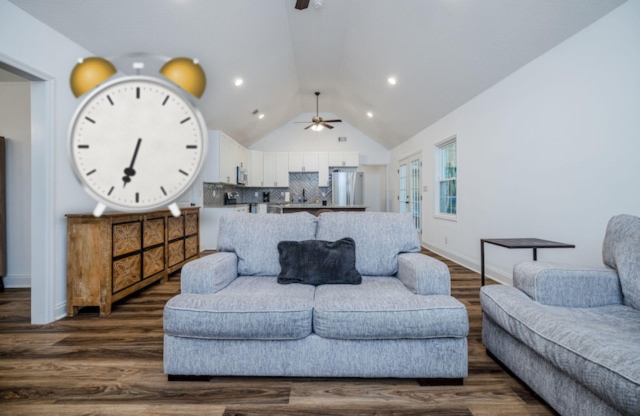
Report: {"hour": 6, "minute": 33}
